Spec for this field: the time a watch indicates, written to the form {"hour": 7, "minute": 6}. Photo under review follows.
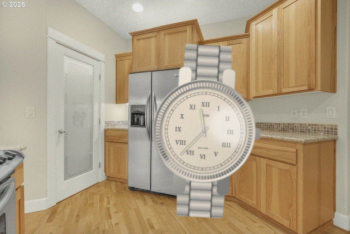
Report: {"hour": 11, "minute": 37}
